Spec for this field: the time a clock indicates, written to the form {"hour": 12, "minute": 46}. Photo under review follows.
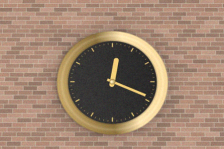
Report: {"hour": 12, "minute": 19}
